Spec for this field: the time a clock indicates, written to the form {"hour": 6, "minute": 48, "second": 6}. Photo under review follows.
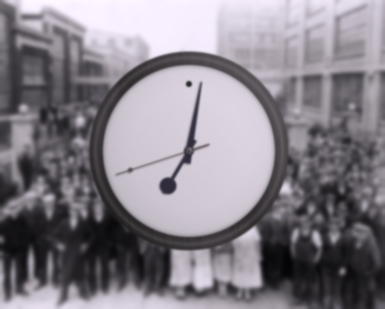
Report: {"hour": 7, "minute": 1, "second": 42}
